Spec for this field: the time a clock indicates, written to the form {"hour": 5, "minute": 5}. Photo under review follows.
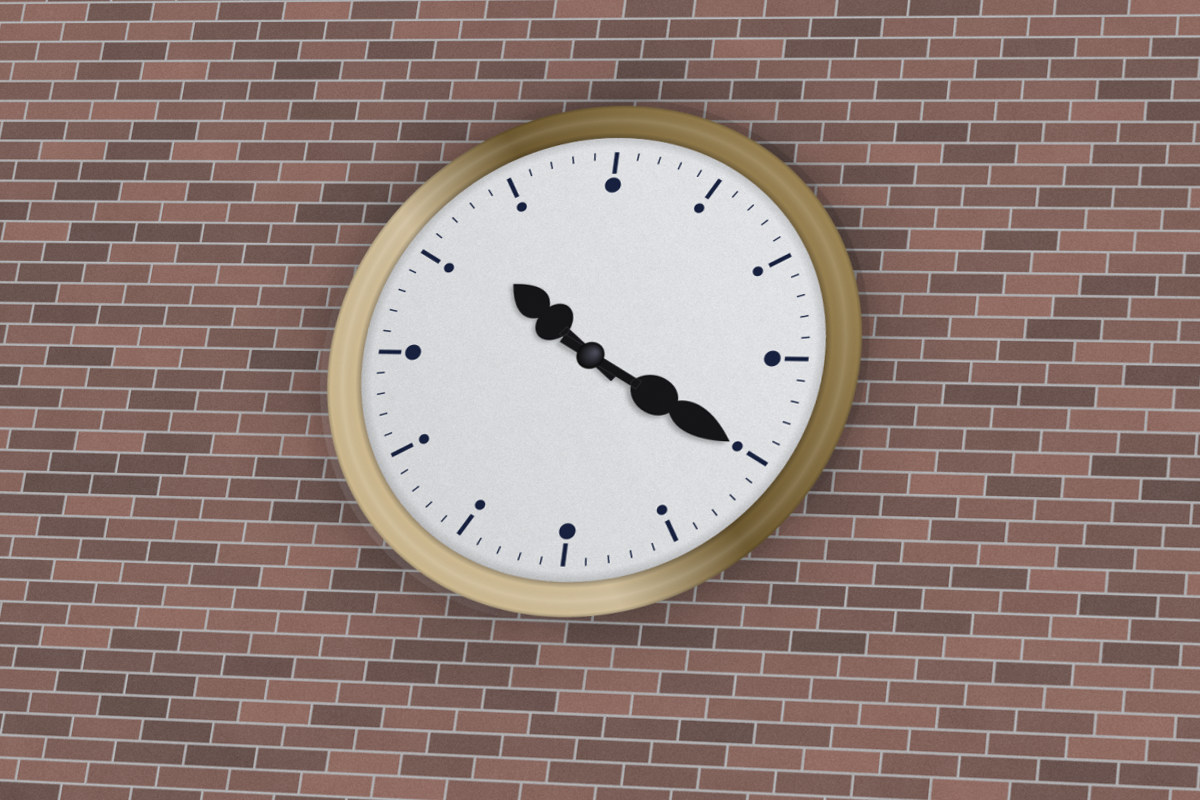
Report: {"hour": 10, "minute": 20}
